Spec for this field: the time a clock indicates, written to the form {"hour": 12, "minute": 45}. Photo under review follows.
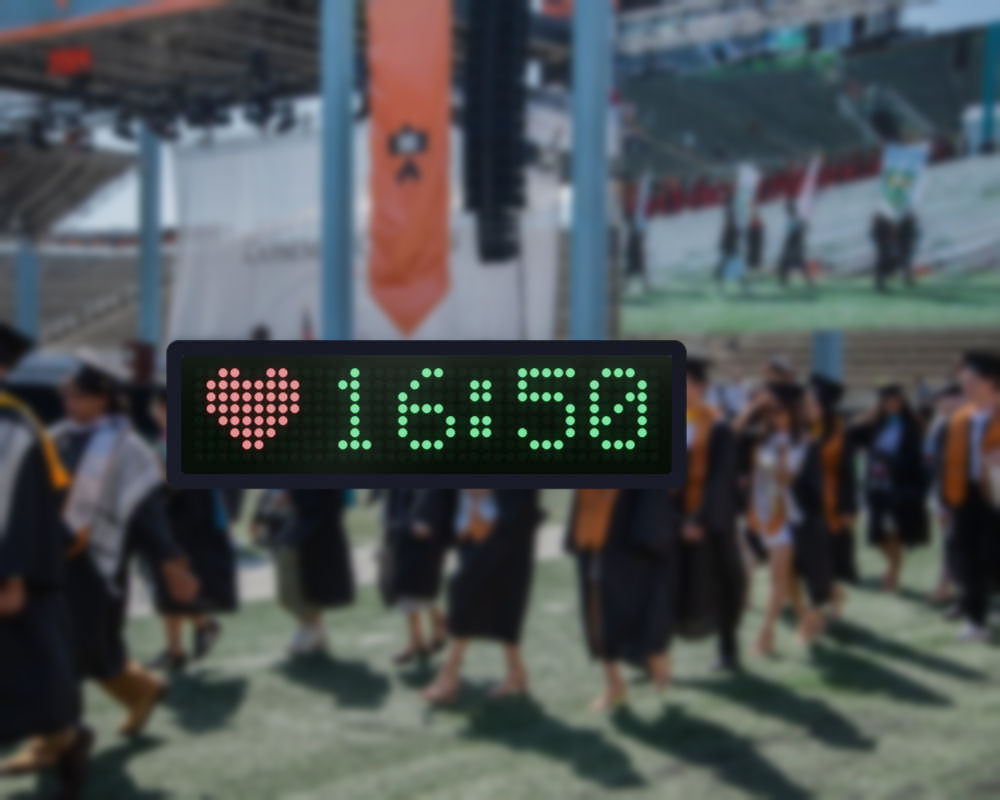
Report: {"hour": 16, "minute": 50}
